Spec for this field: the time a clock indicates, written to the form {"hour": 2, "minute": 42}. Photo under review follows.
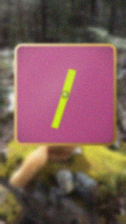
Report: {"hour": 12, "minute": 33}
